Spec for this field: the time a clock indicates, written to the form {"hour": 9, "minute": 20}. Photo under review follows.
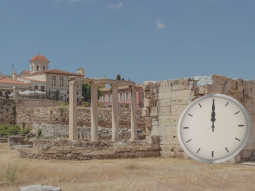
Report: {"hour": 12, "minute": 0}
